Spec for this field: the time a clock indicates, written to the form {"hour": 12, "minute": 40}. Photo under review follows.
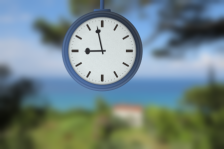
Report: {"hour": 8, "minute": 58}
